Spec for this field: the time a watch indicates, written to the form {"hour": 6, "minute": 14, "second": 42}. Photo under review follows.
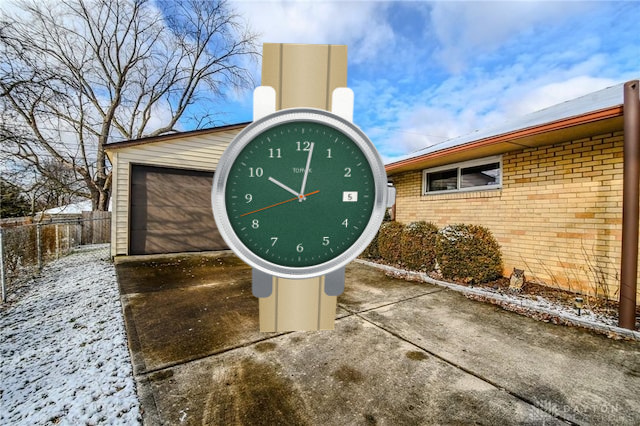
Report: {"hour": 10, "minute": 1, "second": 42}
